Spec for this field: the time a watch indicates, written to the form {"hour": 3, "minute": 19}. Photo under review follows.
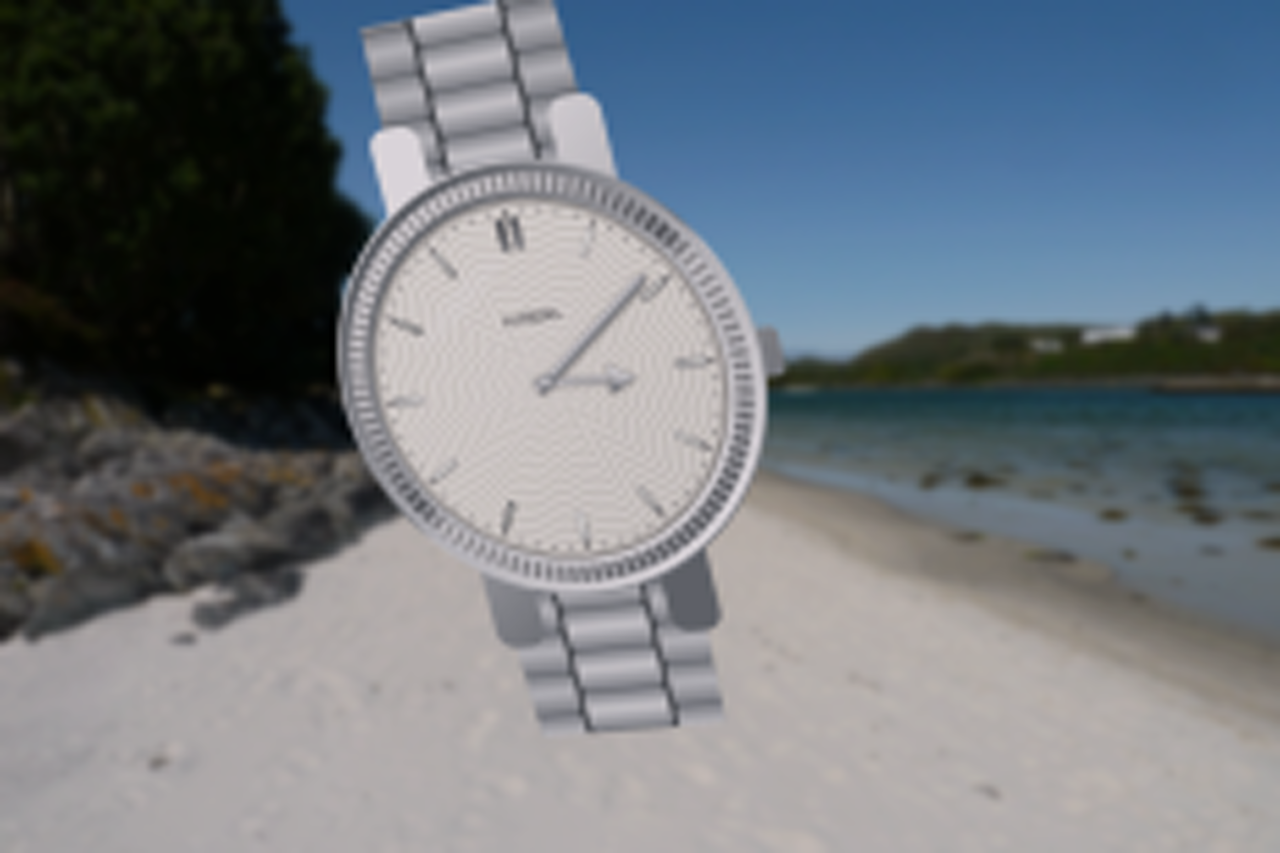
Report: {"hour": 3, "minute": 9}
